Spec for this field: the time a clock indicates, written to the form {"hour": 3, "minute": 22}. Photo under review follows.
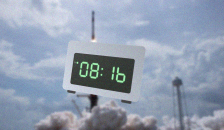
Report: {"hour": 8, "minute": 16}
